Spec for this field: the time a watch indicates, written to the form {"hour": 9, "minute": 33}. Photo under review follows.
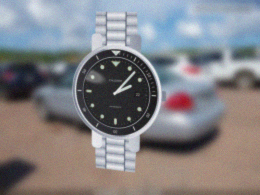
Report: {"hour": 2, "minute": 7}
